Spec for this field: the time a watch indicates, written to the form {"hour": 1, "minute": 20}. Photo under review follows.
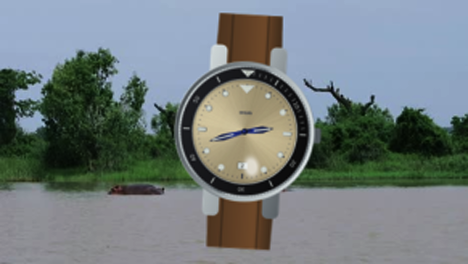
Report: {"hour": 2, "minute": 42}
